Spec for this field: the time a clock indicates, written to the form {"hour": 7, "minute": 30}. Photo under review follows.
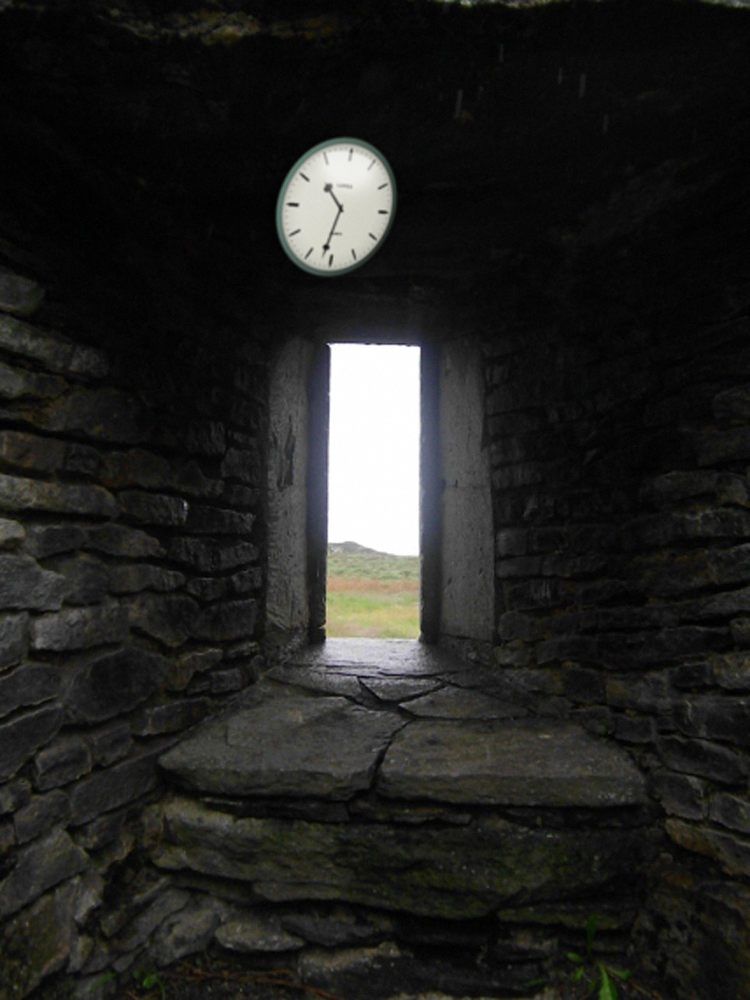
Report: {"hour": 10, "minute": 32}
